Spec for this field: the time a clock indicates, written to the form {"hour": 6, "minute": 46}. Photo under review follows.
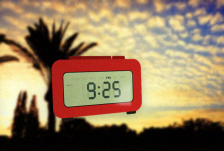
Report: {"hour": 9, "minute": 25}
